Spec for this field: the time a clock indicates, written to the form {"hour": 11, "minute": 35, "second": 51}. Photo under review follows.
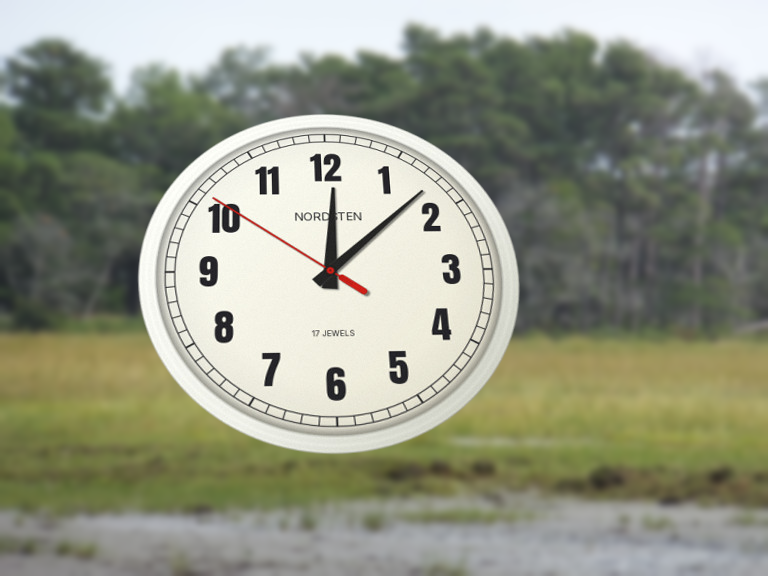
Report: {"hour": 12, "minute": 7, "second": 51}
